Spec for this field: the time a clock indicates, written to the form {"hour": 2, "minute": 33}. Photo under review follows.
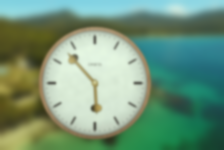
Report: {"hour": 5, "minute": 53}
